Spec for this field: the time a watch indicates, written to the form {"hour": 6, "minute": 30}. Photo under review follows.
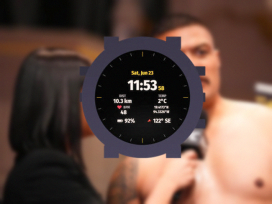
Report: {"hour": 11, "minute": 53}
